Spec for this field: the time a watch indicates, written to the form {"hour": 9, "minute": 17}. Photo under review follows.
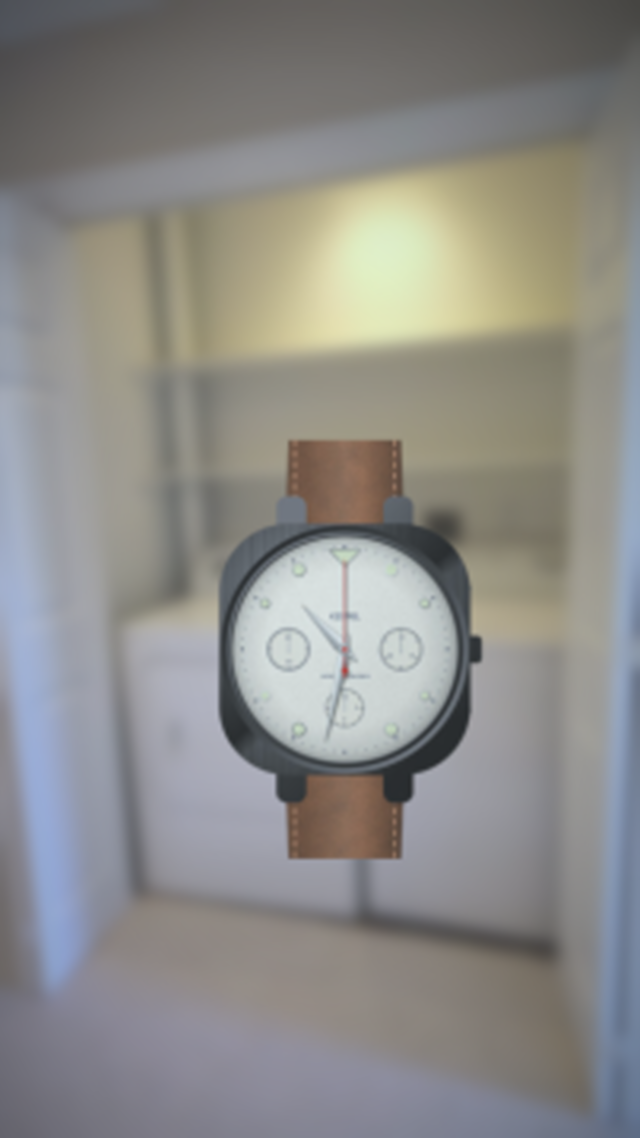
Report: {"hour": 10, "minute": 32}
